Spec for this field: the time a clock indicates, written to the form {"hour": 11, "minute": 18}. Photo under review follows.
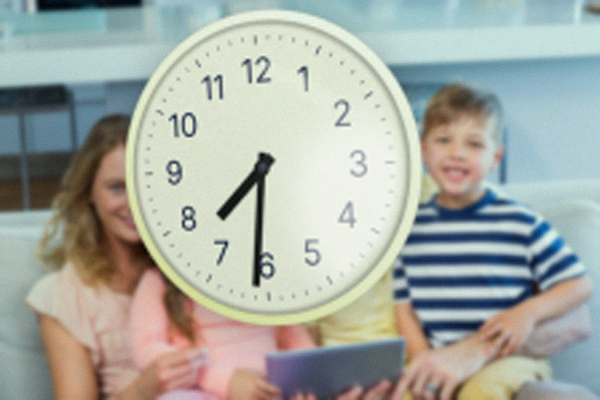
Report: {"hour": 7, "minute": 31}
